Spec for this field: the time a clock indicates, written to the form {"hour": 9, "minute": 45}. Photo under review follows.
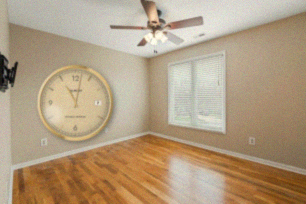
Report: {"hour": 11, "minute": 2}
